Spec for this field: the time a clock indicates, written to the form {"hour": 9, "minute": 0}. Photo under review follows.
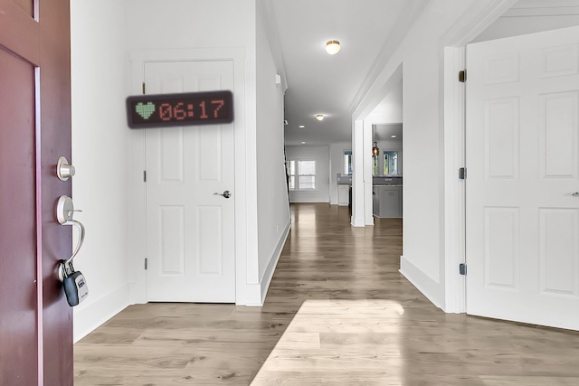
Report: {"hour": 6, "minute": 17}
